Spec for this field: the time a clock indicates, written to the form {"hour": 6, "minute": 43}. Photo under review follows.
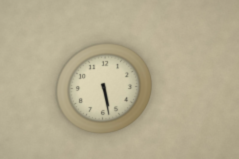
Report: {"hour": 5, "minute": 28}
